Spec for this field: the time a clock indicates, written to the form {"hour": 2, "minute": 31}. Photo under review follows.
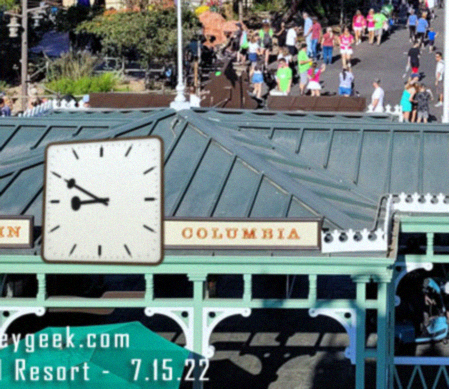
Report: {"hour": 8, "minute": 50}
